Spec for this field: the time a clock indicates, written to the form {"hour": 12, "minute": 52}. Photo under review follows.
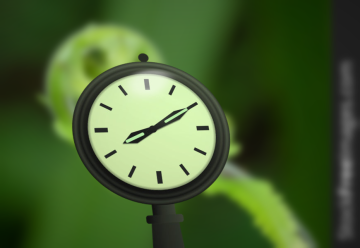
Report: {"hour": 8, "minute": 10}
